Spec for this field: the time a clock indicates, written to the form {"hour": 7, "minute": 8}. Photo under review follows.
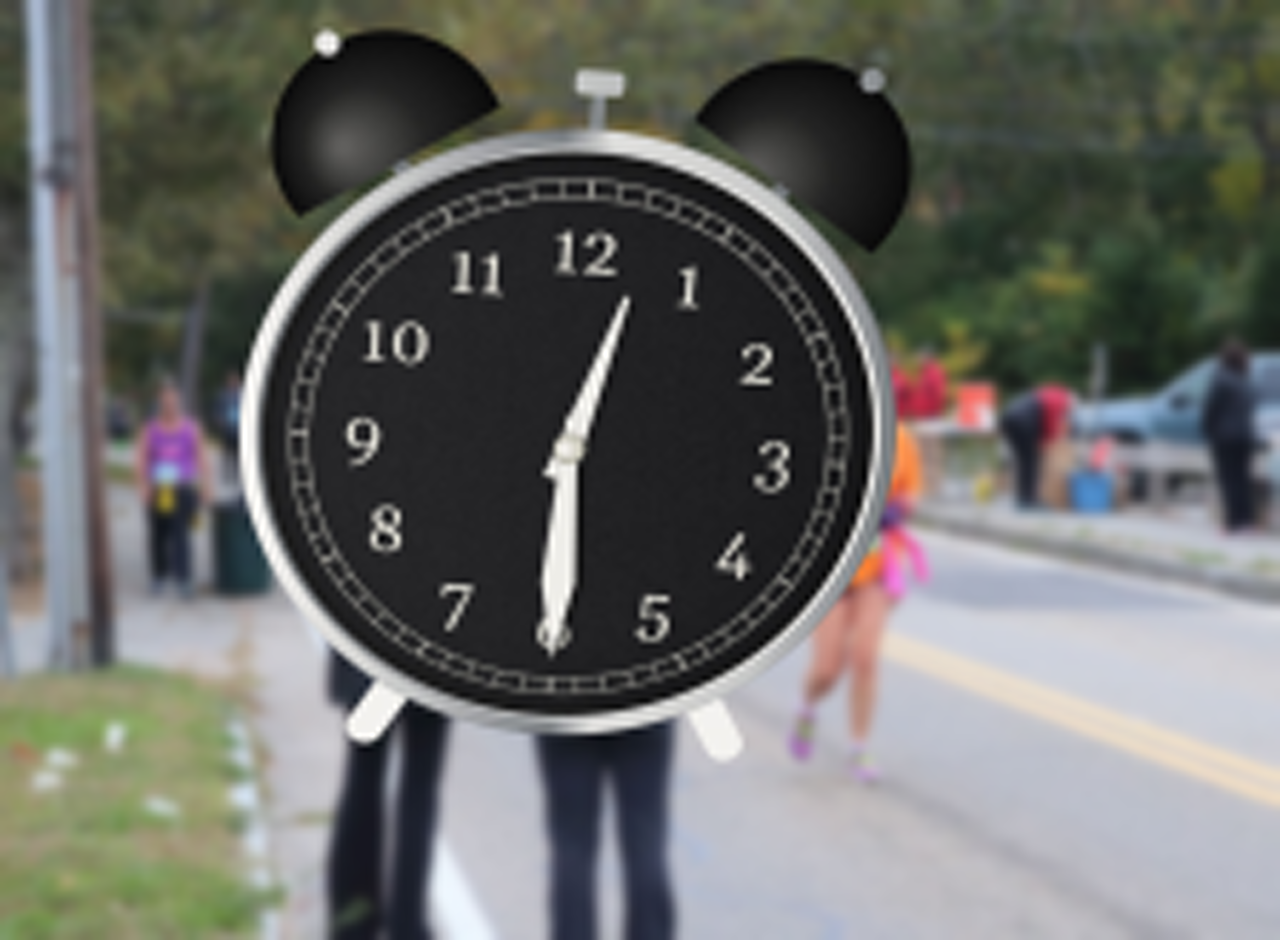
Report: {"hour": 12, "minute": 30}
